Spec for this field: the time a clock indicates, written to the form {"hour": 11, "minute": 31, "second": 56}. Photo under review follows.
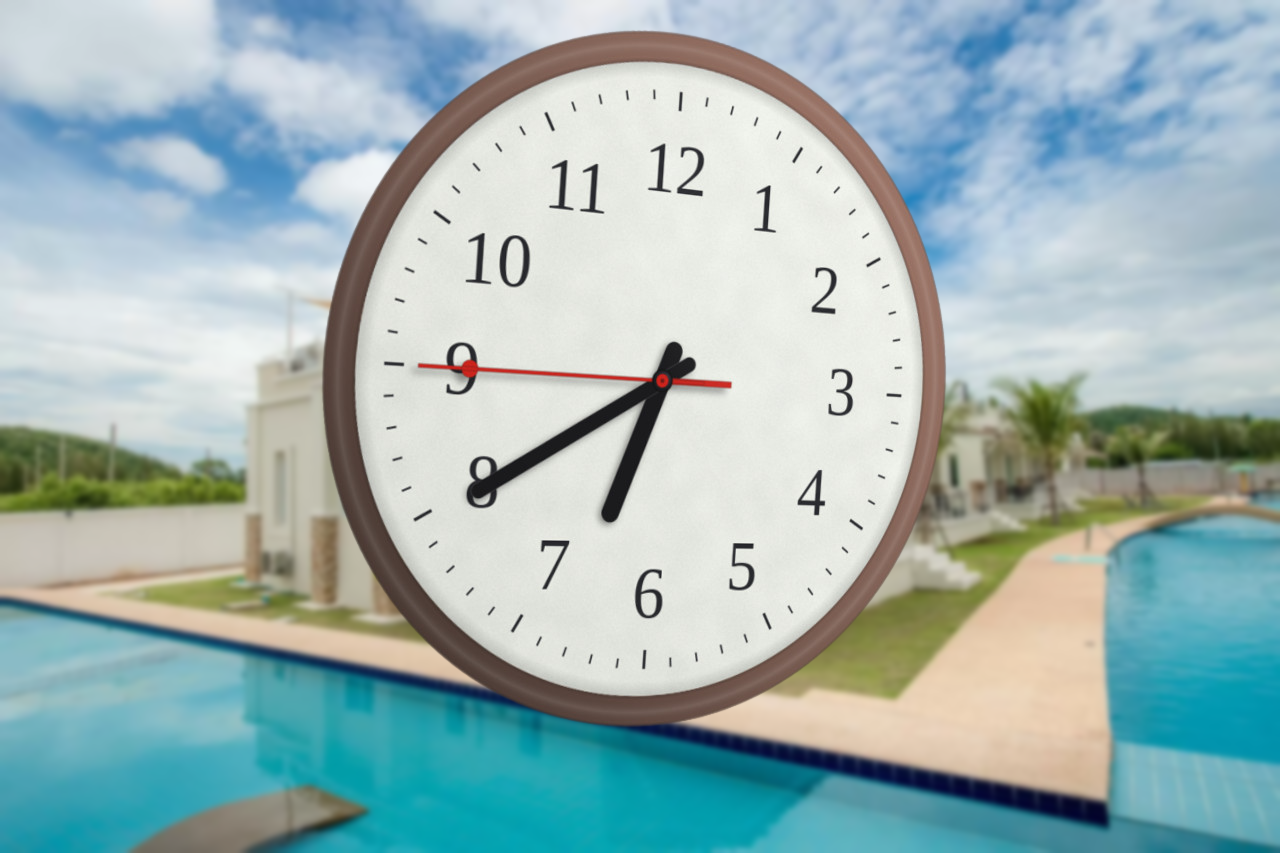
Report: {"hour": 6, "minute": 39, "second": 45}
